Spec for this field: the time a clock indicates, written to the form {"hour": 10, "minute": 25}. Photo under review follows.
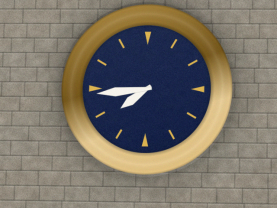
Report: {"hour": 7, "minute": 44}
